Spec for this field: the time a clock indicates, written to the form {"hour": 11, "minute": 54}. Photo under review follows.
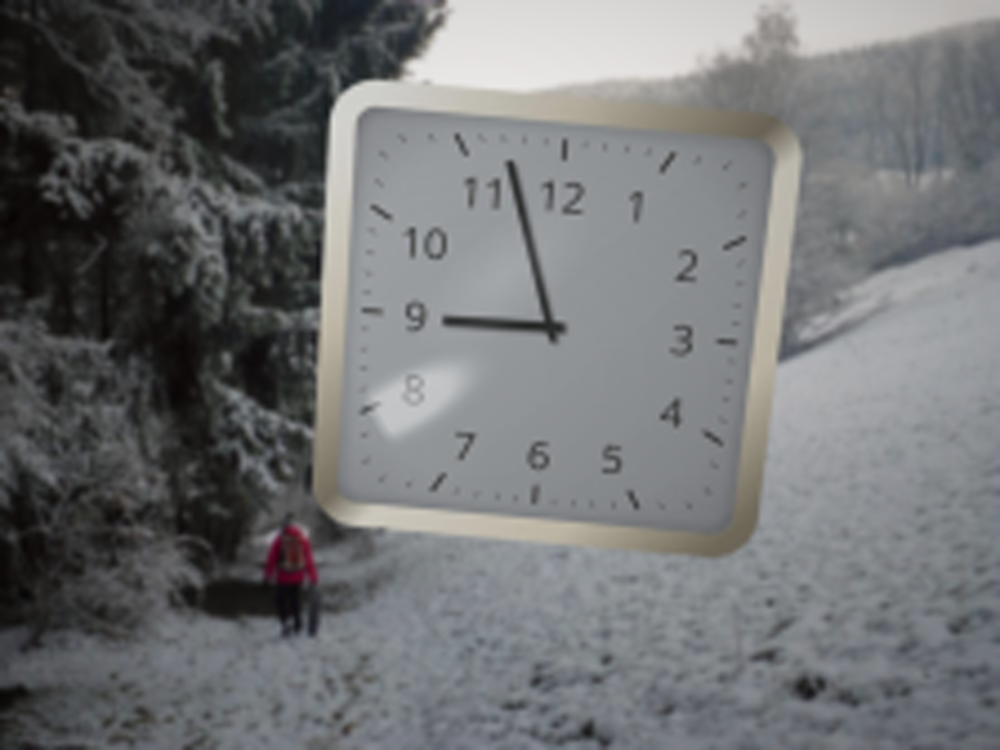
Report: {"hour": 8, "minute": 57}
